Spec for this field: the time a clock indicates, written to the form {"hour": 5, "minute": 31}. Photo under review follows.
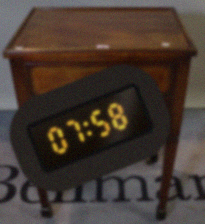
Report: {"hour": 7, "minute": 58}
